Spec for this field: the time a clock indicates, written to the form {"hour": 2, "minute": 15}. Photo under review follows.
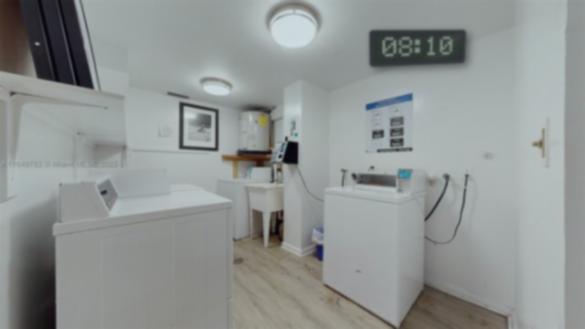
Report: {"hour": 8, "minute": 10}
